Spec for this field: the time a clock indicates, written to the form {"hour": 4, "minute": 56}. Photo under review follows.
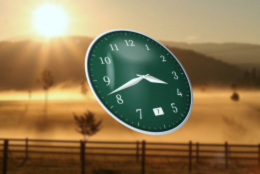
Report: {"hour": 3, "minute": 42}
